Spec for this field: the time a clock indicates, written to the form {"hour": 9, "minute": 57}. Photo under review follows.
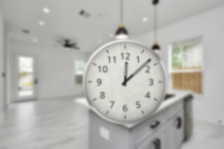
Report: {"hour": 12, "minute": 8}
